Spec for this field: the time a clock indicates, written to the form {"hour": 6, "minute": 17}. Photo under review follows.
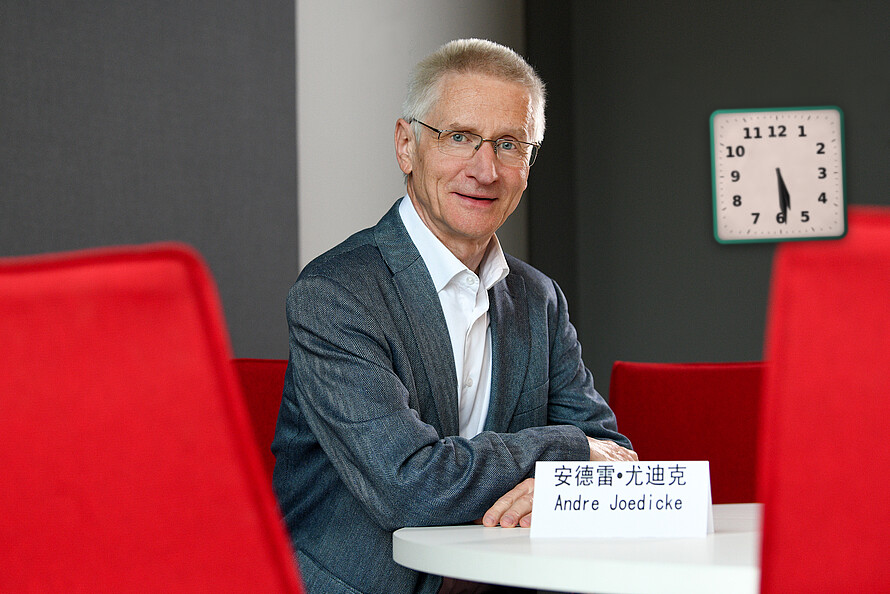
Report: {"hour": 5, "minute": 29}
